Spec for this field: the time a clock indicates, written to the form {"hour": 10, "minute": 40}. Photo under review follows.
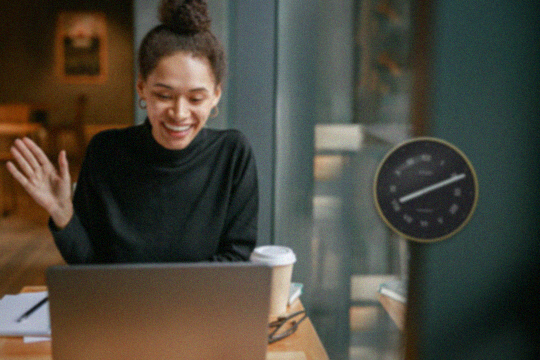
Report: {"hour": 8, "minute": 11}
